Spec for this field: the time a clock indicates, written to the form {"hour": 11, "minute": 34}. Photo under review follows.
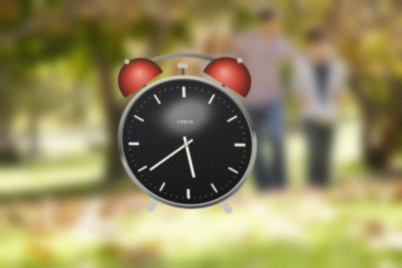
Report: {"hour": 5, "minute": 39}
